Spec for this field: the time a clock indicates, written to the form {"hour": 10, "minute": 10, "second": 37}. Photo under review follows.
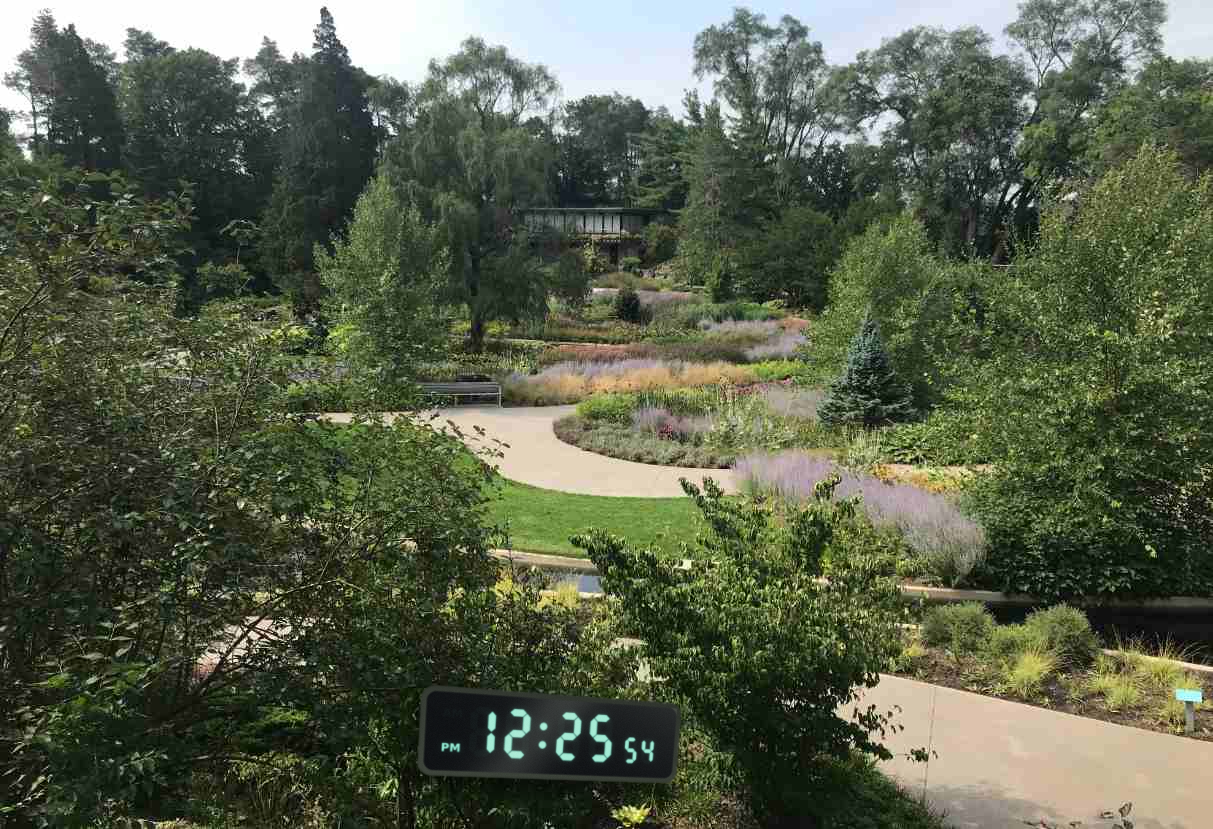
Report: {"hour": 12, "minute": 25, "second": 54}
